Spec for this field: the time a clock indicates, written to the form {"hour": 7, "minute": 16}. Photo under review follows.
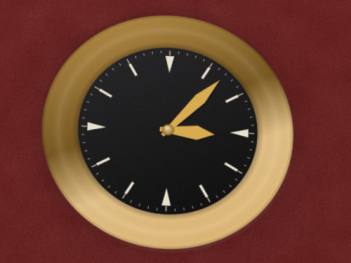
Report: {"hour": 3, "minute": 7}
